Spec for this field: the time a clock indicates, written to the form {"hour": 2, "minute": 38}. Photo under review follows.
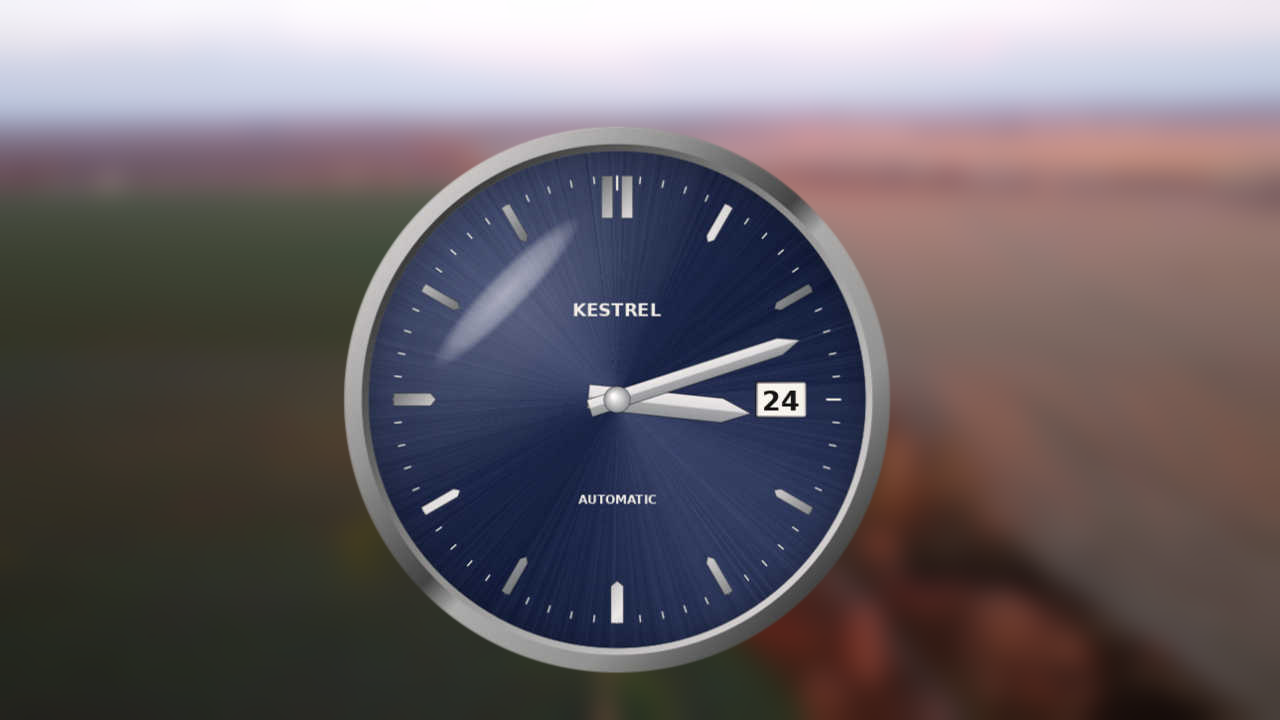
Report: {"hour": 3, "minute": 12}
